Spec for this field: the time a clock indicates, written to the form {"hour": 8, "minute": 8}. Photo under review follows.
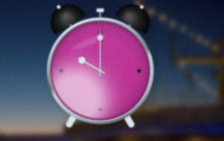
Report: {"hour": 10, "minute": 0}
